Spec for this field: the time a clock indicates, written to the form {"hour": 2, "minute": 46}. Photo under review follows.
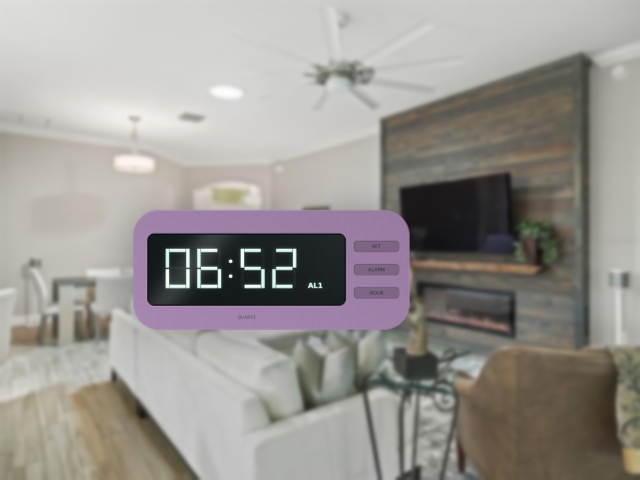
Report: {"hour": 6, "minute": 52}
